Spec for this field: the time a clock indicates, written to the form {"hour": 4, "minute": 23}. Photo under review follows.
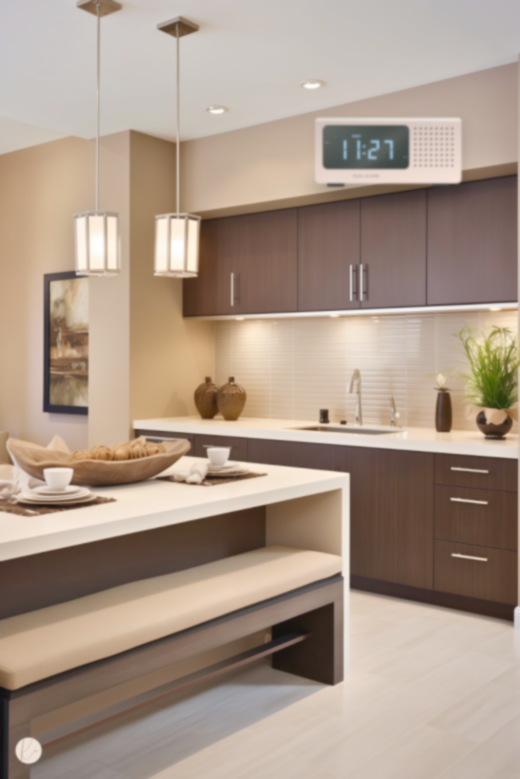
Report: {"hour": 11, "minute": 27}
